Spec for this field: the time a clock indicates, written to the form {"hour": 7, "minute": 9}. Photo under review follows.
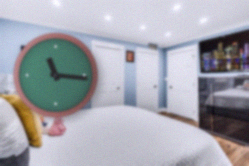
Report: {"hour": 11, "minute": 16}
